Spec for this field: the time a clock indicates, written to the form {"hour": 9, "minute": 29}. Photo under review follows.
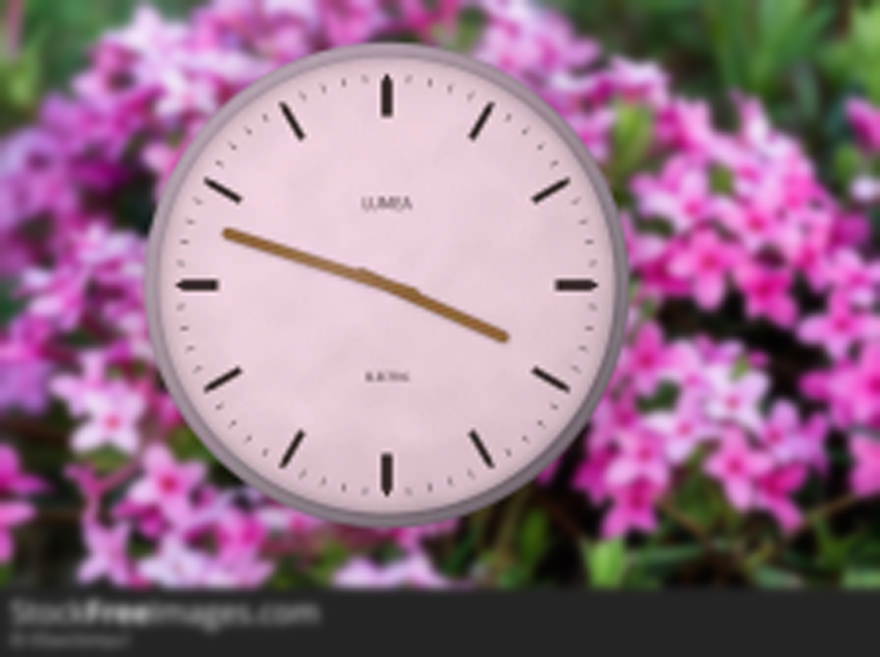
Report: {"hour": 3, "minute": 48}
